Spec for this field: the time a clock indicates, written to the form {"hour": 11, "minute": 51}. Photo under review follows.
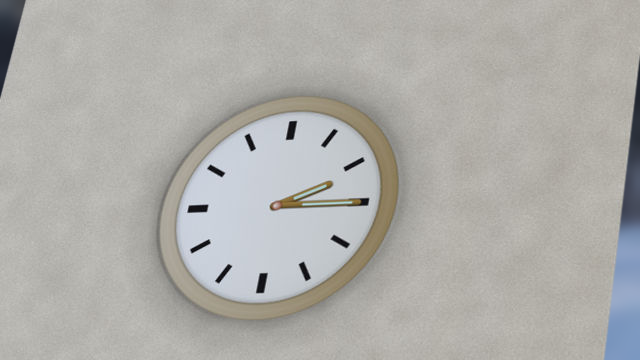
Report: {"hour": 2, "minute": 15}
